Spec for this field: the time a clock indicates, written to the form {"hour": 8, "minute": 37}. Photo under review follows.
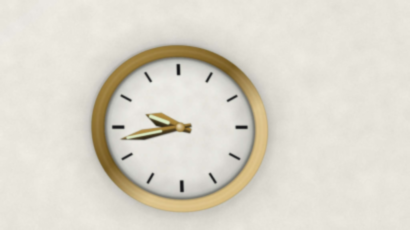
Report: {"hour": 9, "minute": 43}
